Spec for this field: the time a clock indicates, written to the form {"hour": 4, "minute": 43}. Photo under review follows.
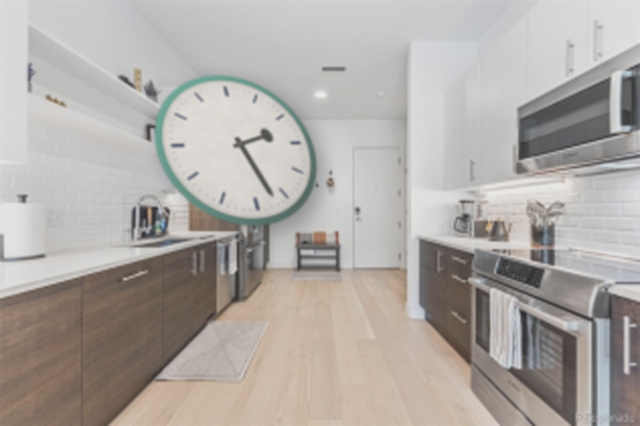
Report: {"hour": 2, "minute": 27}
